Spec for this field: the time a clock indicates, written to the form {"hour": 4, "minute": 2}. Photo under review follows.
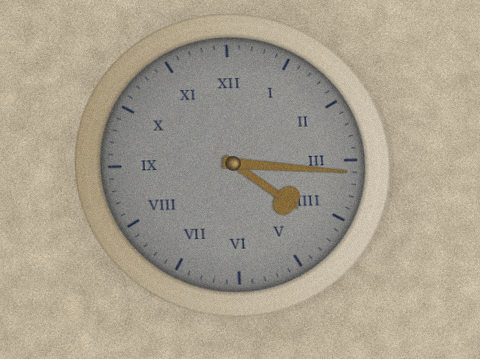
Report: {"hour": 4, "minute": 16}
